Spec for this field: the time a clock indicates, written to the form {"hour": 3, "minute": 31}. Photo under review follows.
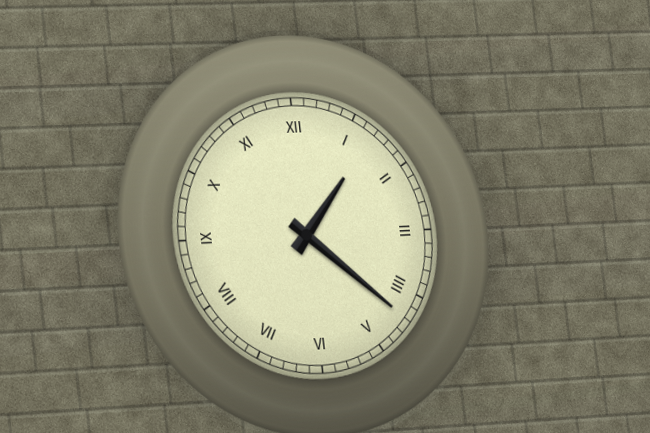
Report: {"hour": 1, "minute": 22}
